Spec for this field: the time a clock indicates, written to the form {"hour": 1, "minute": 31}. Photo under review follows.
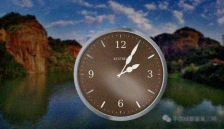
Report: {"hour": 2, "minute": 5}
